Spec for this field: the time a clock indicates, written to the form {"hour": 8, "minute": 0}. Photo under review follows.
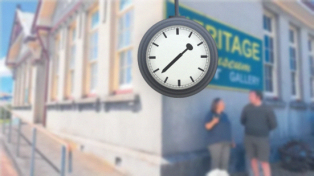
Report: {"hour": 1, "minute": 38}
